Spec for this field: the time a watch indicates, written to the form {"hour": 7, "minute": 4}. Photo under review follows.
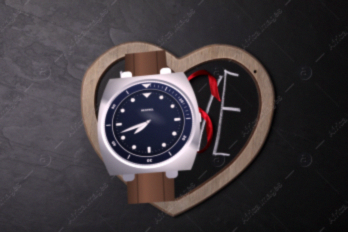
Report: {"hour": 7, "minute": 42}
